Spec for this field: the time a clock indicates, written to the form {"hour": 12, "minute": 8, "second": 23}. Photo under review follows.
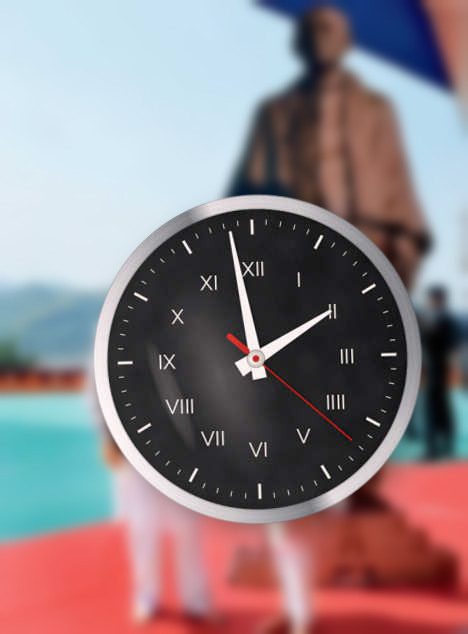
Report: {"hour": 1, "minute": 58, "second": 22}
